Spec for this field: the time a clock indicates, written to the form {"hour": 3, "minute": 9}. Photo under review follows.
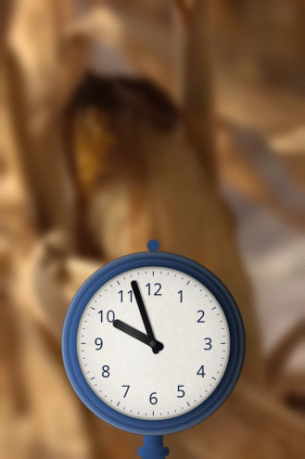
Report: {"hour": 9, "minute": 57}
